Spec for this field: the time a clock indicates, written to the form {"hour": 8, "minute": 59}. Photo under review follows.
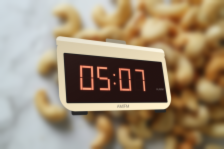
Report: {"hour": 5, "minute": 7}
